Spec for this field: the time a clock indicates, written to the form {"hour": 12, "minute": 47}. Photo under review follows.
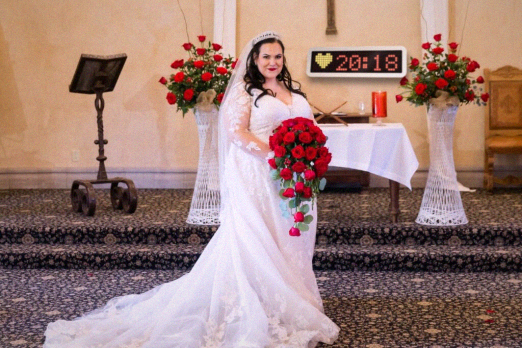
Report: {"hour": 20, "minute": 18}
